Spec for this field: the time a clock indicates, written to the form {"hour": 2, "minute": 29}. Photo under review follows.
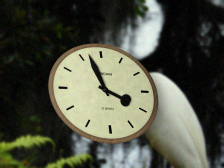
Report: {"hour": 3, "minute": 57}
